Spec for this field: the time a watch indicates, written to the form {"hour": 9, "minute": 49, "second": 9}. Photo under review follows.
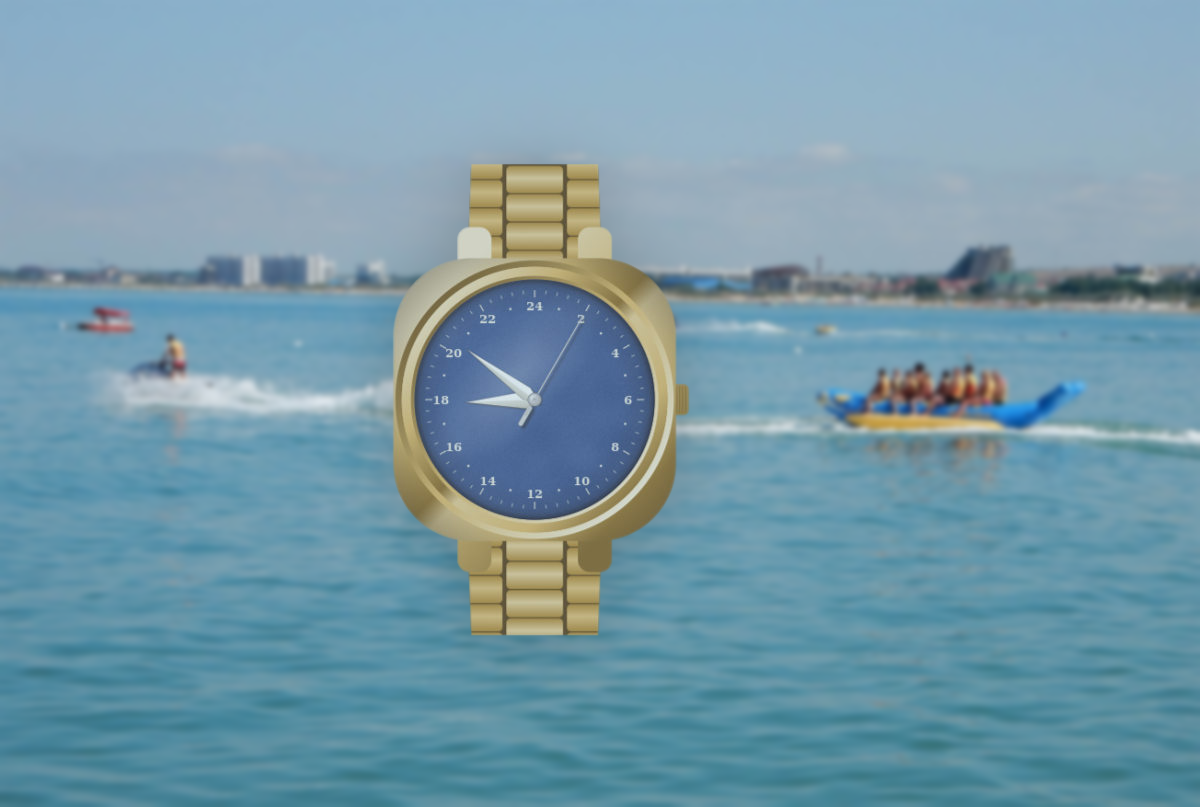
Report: {"hour": 17, "minute": 51, "second": 5}
